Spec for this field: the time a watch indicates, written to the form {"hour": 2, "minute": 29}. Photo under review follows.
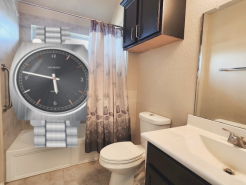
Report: {"hour": 5, "minute": 47}
